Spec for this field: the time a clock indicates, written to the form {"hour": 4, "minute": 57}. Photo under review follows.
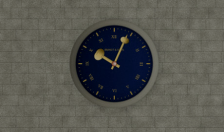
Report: {"hour": 10, "minute": 4}
